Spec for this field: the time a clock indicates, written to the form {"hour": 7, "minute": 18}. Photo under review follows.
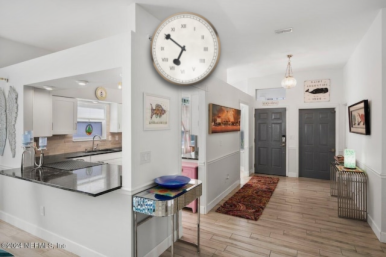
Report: {"hour": 6, "minute": 51}
